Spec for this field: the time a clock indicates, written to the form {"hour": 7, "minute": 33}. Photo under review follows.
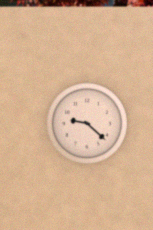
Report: {"hour": 9, "minute": 22}
